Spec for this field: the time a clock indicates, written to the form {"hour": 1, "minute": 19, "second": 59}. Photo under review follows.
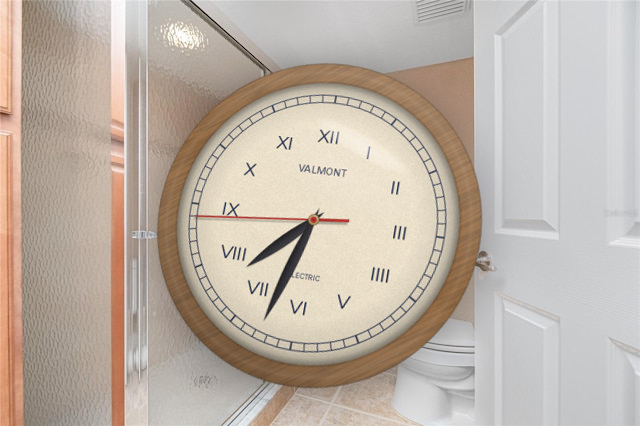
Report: {"hour": 7, "minute": 32, "second": 44}
